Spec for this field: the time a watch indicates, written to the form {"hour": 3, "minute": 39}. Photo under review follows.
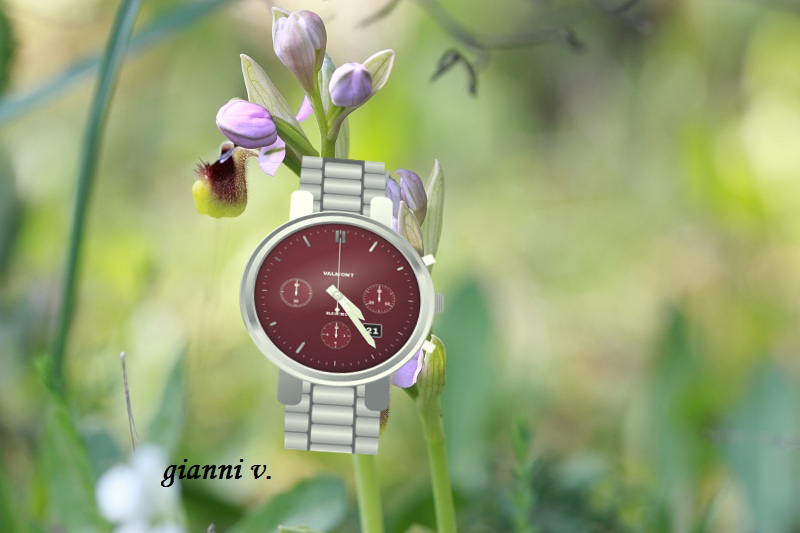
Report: {"hour": 4, "minute": 24}
